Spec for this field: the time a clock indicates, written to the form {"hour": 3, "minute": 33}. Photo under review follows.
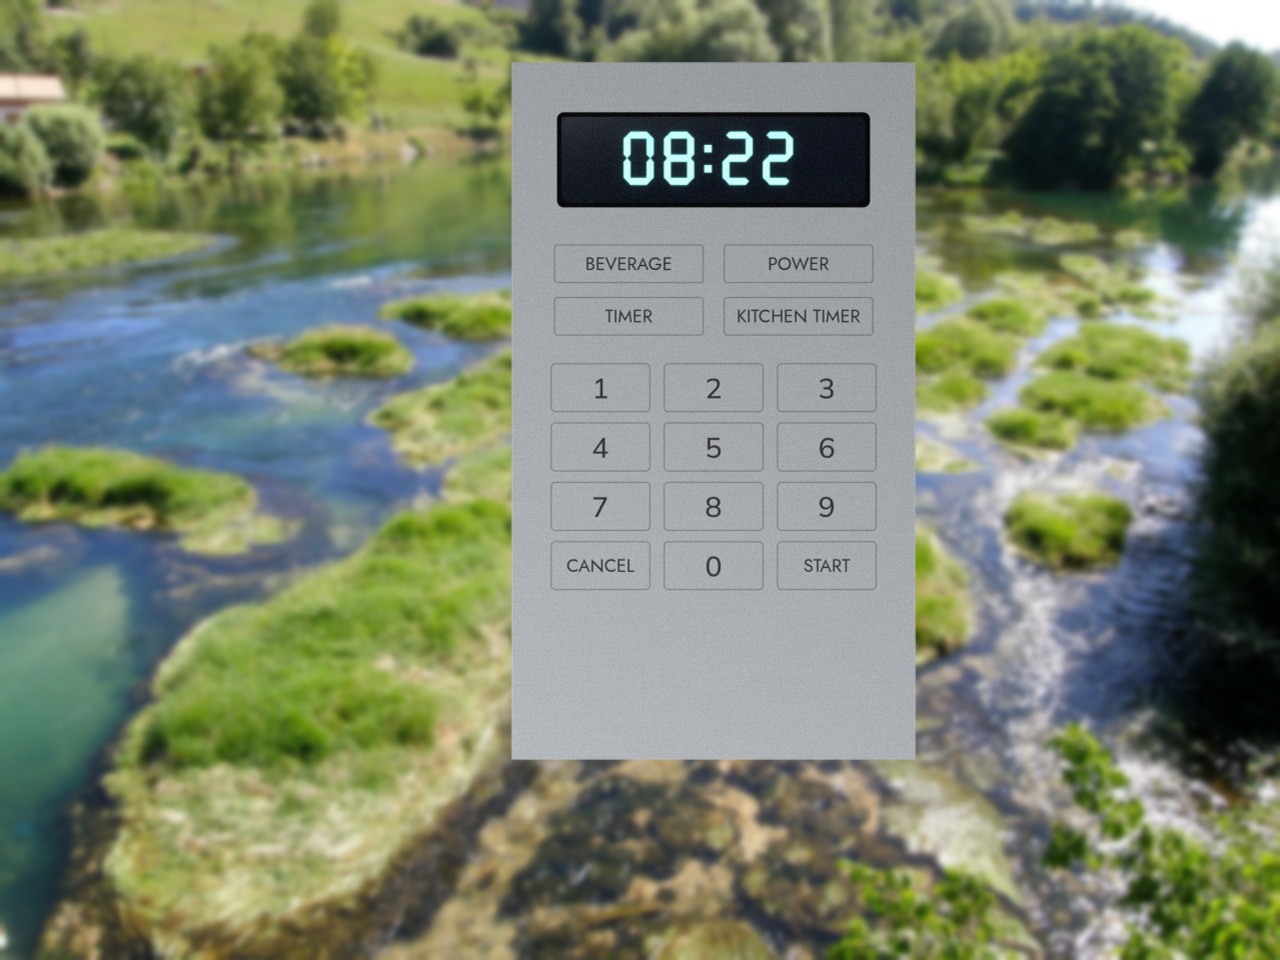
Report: {"hour": 8, "minute": 22}
